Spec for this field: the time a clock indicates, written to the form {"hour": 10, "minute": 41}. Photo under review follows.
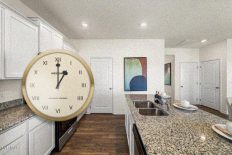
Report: {"hour": 1, "minute": 0}
